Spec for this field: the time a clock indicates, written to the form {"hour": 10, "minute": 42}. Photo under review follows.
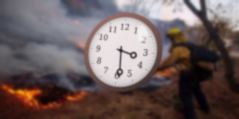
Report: {"hour": 3, "minute": 29}
